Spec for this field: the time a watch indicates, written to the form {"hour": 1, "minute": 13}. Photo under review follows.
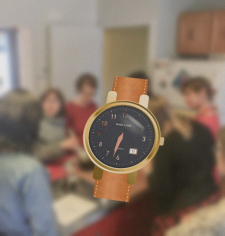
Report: {"hour": 6, "minute": 32}
